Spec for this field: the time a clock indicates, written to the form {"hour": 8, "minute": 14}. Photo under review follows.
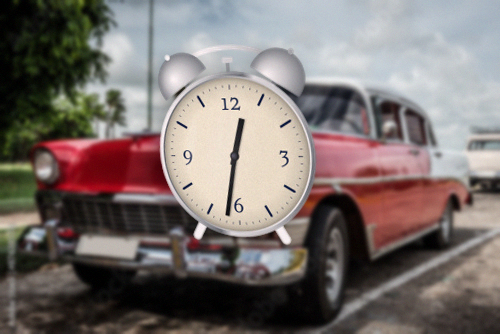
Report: {"hour": 12, "minute": 32}
